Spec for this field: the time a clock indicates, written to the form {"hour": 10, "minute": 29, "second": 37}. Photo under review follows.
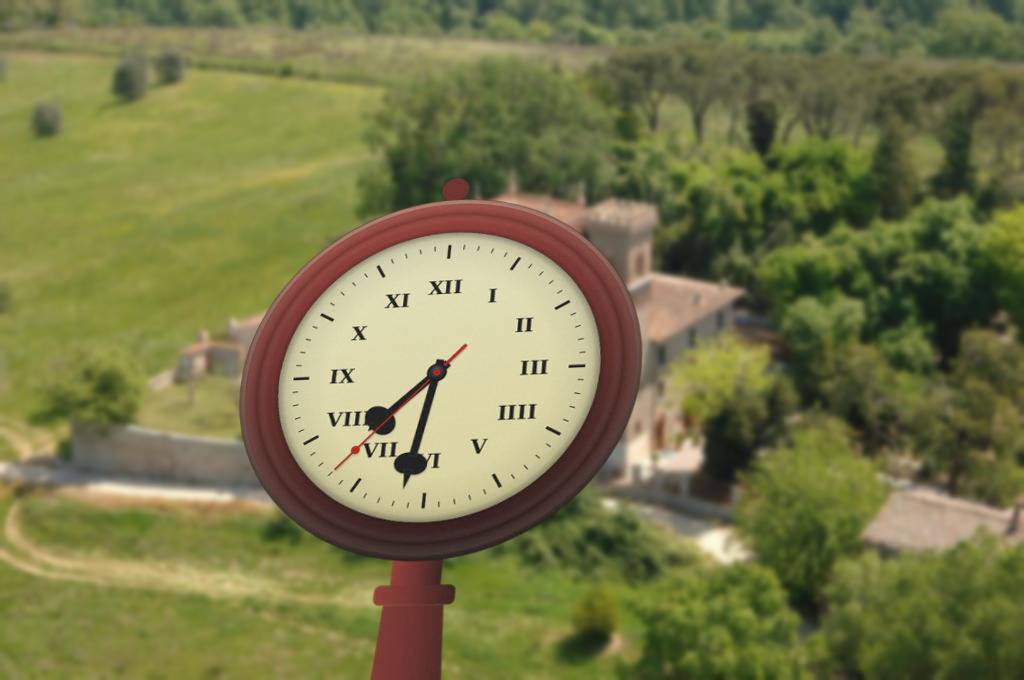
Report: {"hour": 7, "minute": 31, "second": 37}
